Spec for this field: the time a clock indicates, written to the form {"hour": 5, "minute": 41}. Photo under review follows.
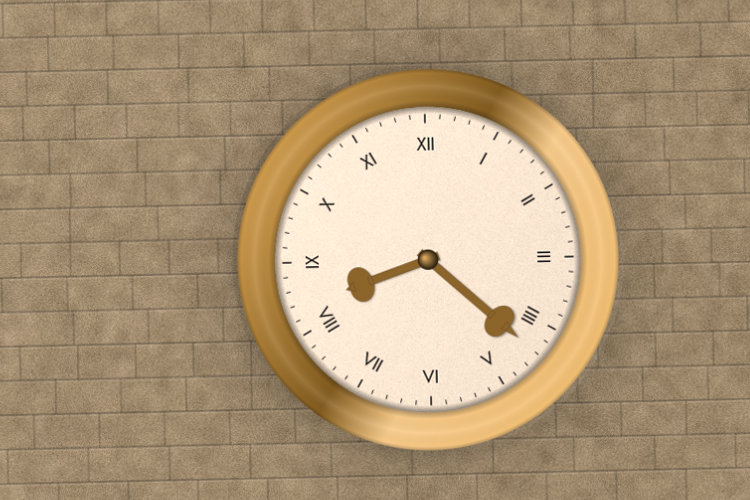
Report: {"hour": 8, "minute": 22}
